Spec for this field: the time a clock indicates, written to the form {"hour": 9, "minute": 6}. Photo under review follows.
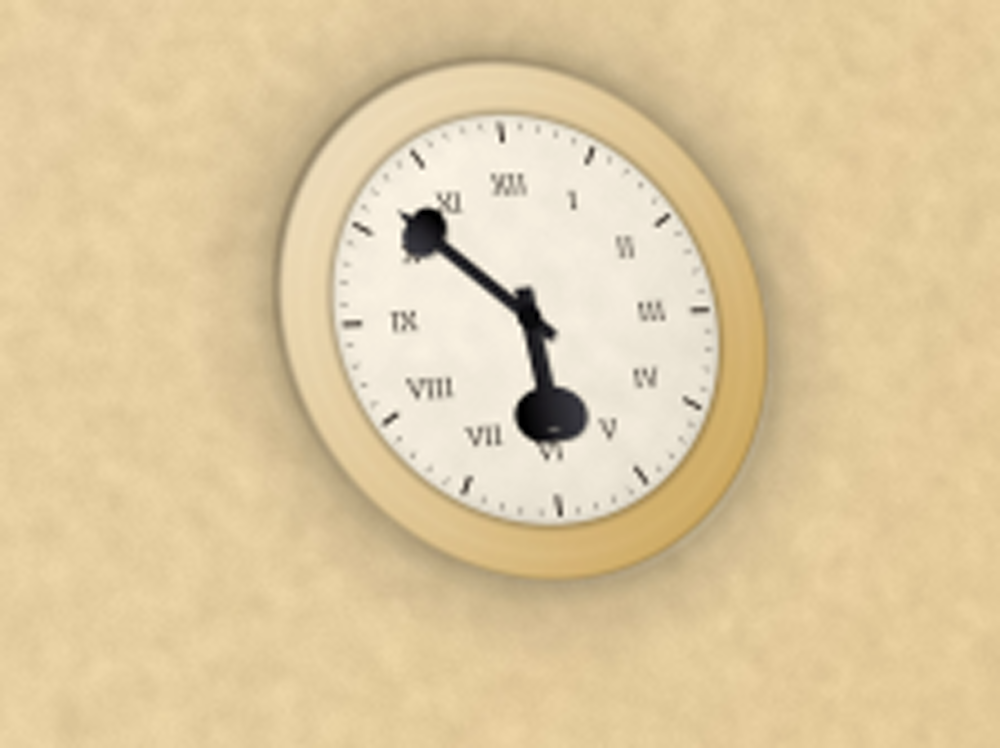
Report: {"hour": 5, "minute": 52}
